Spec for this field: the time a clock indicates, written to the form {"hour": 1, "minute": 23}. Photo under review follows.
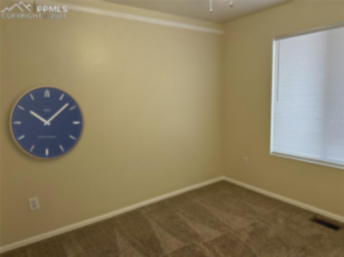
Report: {"hour": 10, "minute": 8}
